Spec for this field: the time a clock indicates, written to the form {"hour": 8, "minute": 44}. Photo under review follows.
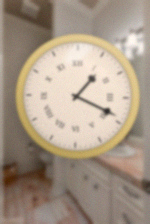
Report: {"hour": 1, "minute": 19}
